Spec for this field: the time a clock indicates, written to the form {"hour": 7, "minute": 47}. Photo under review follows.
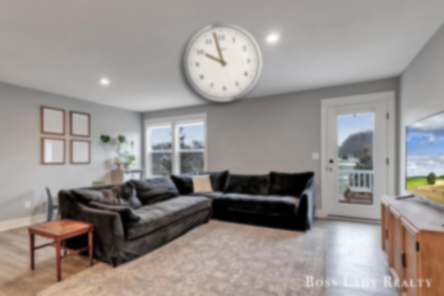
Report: {"hour": 9, "minute": 58}
